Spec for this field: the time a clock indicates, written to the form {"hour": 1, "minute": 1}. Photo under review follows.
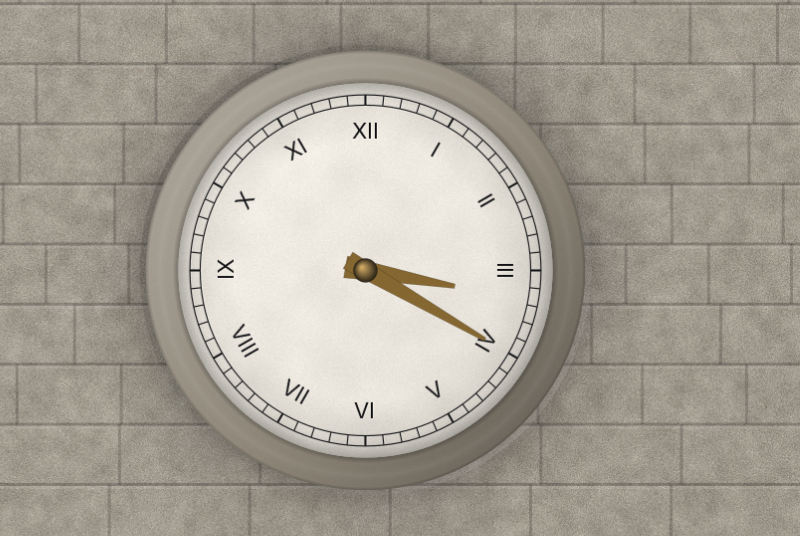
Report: {"hour": 3, "minute": 20}
